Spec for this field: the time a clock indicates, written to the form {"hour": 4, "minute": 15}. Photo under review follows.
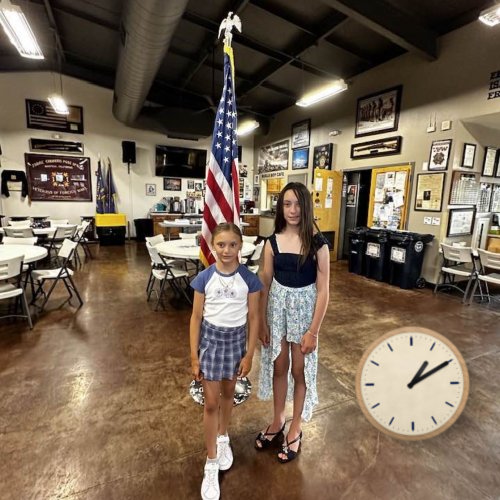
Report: {"hour": 1, "minute": 10}
